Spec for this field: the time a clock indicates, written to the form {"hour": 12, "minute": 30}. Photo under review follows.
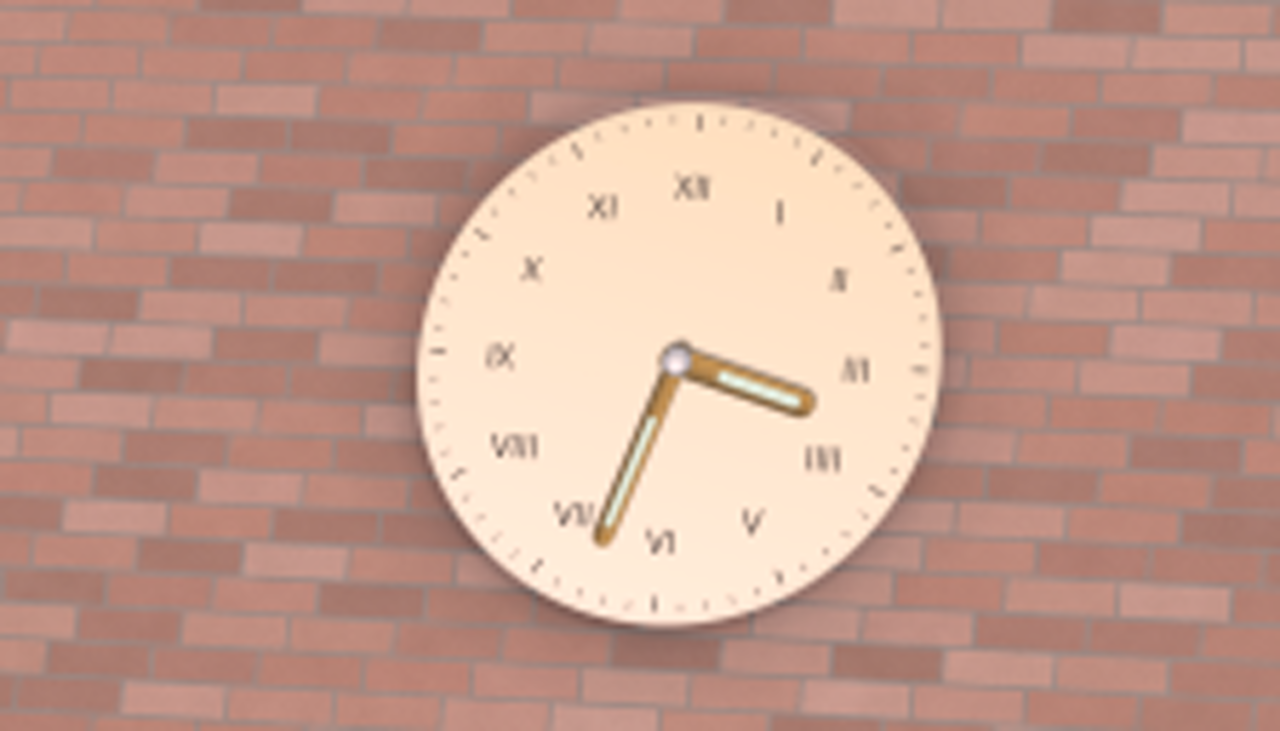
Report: {"hour": 3, "minute": 33}
